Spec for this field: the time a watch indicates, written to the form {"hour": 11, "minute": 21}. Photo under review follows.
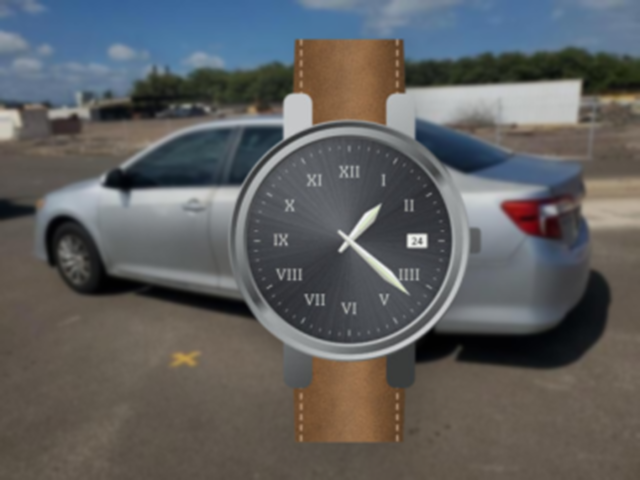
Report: {"hour": 1, "minute": 22}
